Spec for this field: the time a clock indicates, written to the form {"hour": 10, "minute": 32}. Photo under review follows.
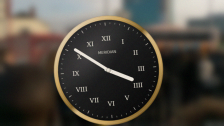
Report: {"hour": 3, "minute": 51}
